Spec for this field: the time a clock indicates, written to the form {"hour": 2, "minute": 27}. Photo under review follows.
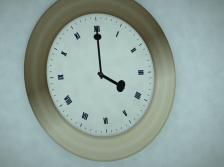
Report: {"hour": 4, "minute": 0}
